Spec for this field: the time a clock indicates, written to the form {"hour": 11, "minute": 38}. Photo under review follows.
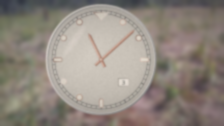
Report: {"hour": 11, "minute": 8}
